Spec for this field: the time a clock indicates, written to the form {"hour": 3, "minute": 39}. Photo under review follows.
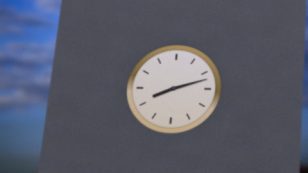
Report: {"hour": 8, "minute": 12}
